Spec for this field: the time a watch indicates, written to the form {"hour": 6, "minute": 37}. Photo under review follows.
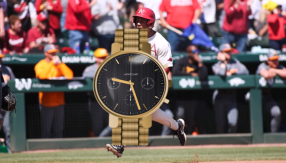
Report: {"hour": 9, "minute": 27}
